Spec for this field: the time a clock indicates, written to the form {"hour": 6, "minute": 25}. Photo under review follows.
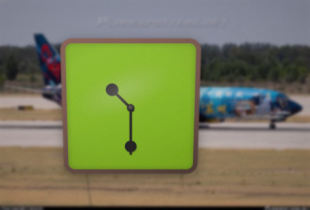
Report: {"hour": 10, "minute": 30}
